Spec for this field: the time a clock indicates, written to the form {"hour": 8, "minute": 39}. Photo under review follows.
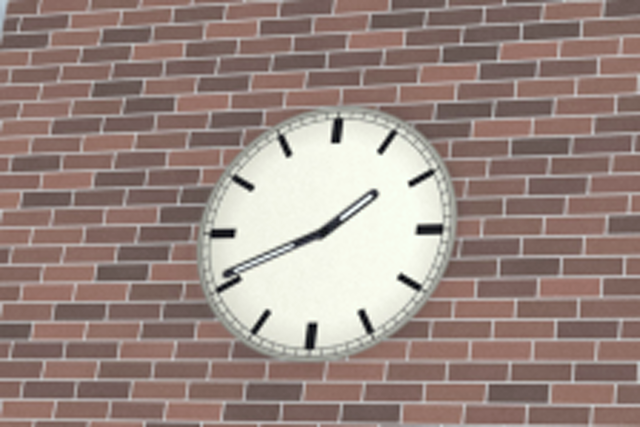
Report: {"hour": 1, "minute": 41}
